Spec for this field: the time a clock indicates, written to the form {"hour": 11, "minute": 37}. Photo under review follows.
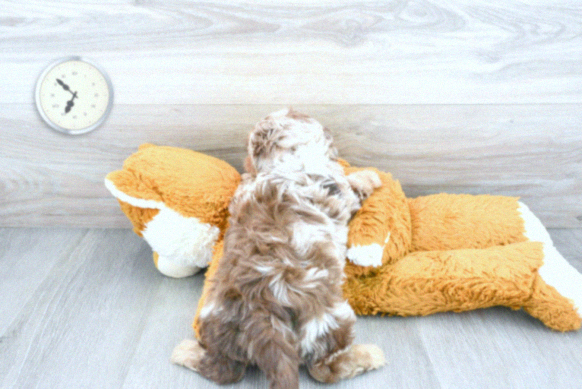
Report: {"hour": 6, "minute": 52}
